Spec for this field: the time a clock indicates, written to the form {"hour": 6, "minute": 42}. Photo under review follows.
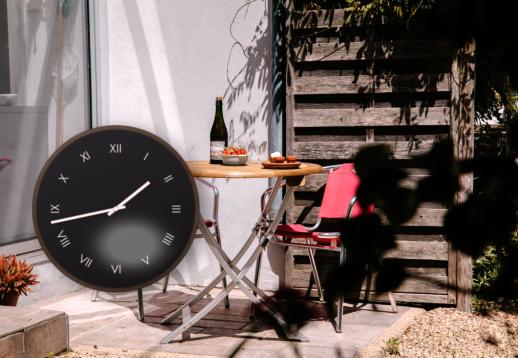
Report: {"hour": 1, "minute": 43}
